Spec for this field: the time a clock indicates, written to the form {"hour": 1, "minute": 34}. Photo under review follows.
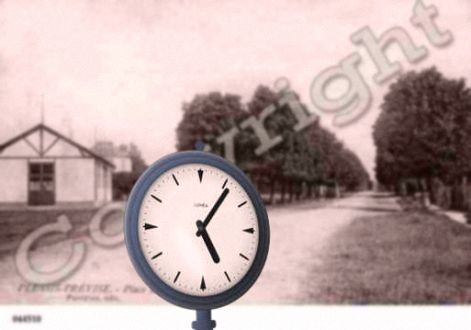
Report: {"hour": 5, "minute": 6}
